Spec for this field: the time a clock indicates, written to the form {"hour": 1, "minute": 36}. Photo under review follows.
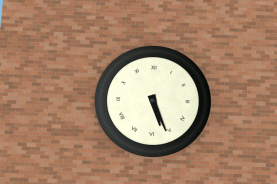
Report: {"hour": 5, "minute": 26}
